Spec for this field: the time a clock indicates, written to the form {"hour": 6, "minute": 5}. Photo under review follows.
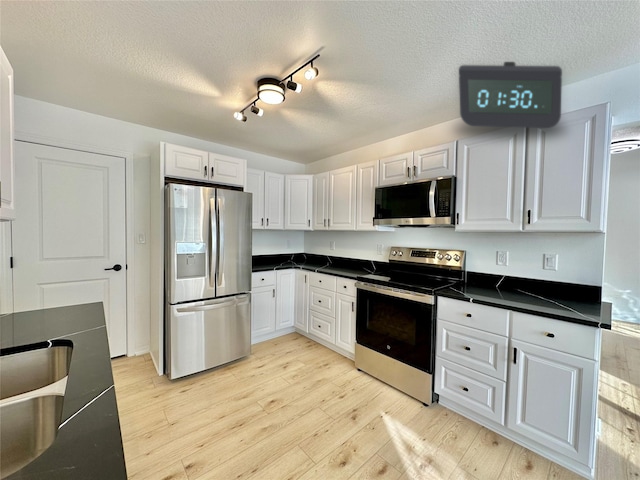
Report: {"hour": 1, "minute": 30}
